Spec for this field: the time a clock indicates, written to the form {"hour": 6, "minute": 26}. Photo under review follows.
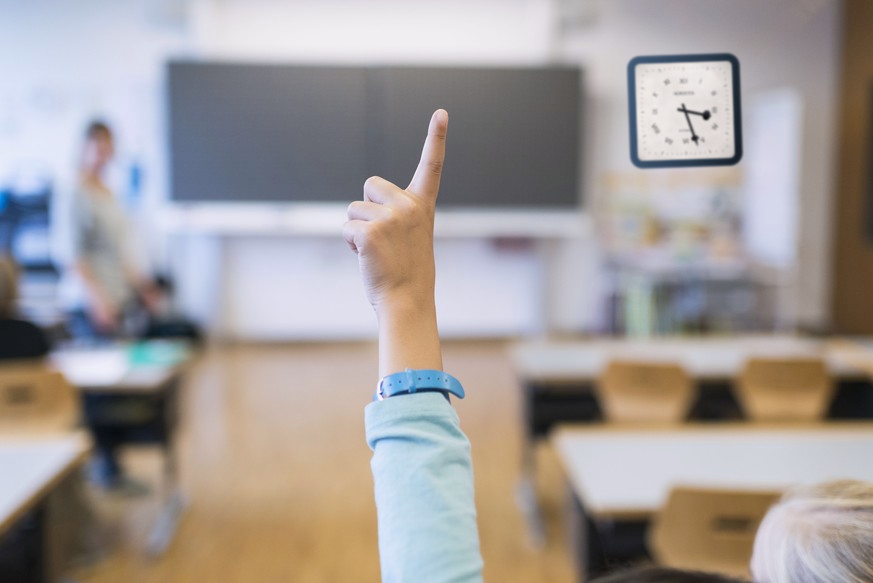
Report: {"hour": 3, "minute": 27}
